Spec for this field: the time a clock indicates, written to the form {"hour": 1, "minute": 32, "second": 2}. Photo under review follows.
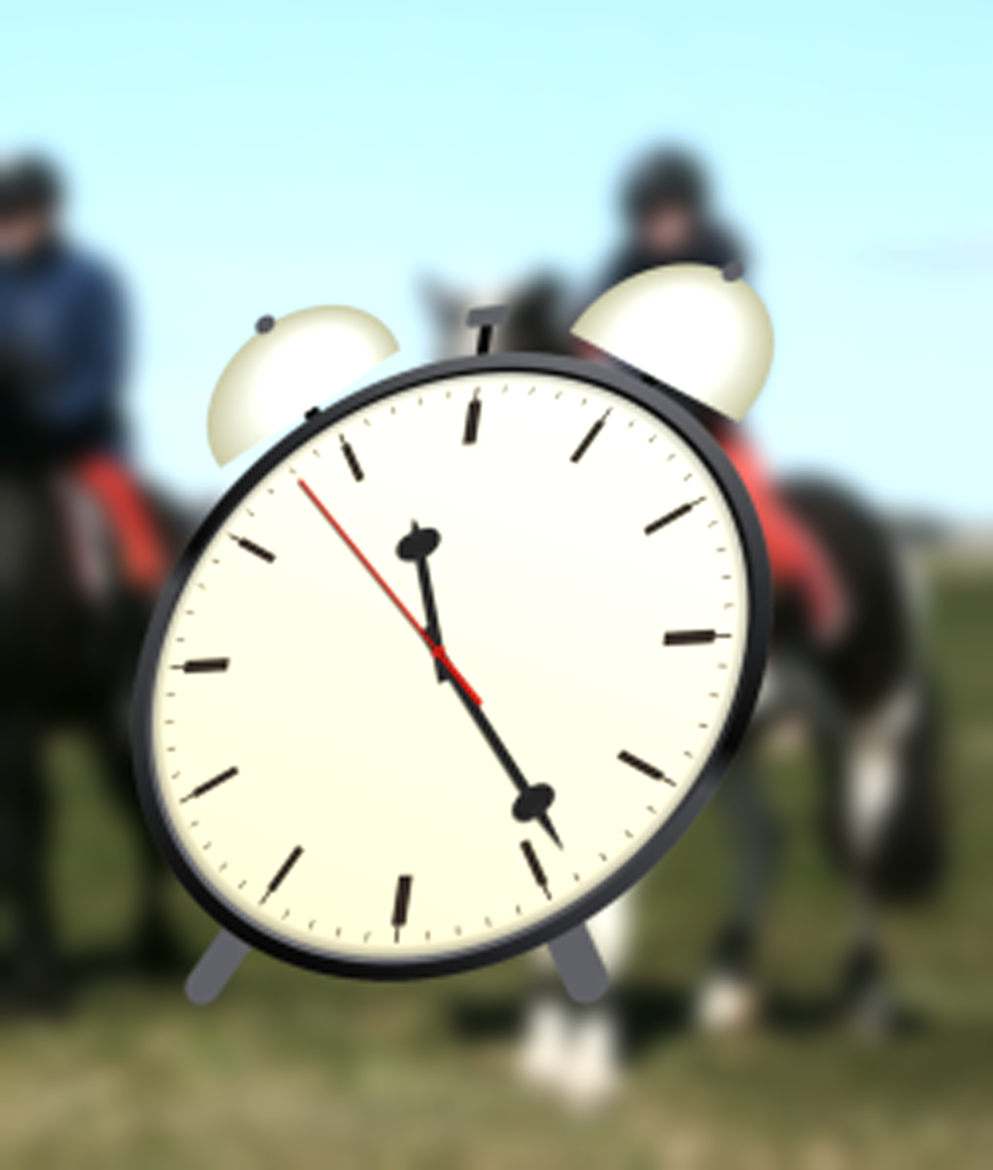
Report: {"hour": 11, "minute": 23, "second": 53}
